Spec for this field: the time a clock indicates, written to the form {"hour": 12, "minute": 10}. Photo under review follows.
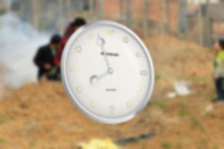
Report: {"hour": 7, "minute": 57}
